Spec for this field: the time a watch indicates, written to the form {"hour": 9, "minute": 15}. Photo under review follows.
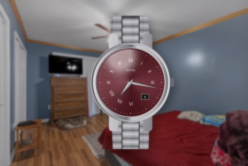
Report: {"hour": 7, "minute": 17}
